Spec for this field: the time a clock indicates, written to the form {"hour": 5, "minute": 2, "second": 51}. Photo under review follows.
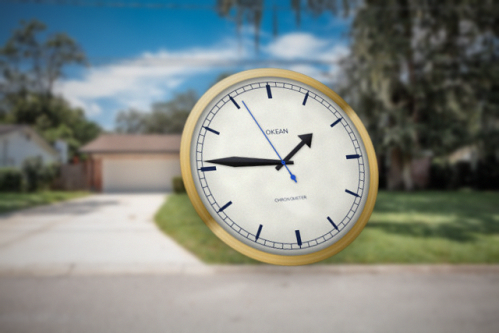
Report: {"hour": 1, "minute": 45, "second": 56}
